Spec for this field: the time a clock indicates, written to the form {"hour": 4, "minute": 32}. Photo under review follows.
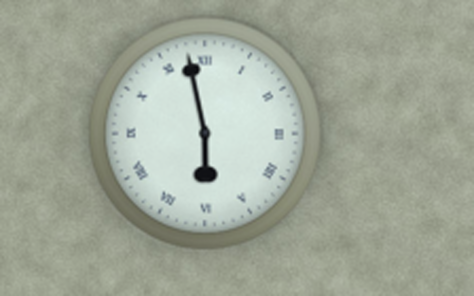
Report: {"hour": 5, "minute": 58}
